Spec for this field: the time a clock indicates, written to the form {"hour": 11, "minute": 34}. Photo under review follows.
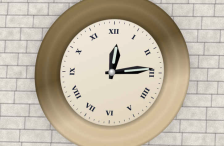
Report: {"hour": 12, "minute": 14}
